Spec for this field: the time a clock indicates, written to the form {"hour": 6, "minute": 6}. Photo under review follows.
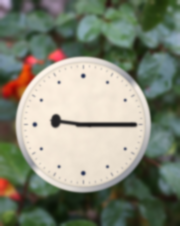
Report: {"hour": 9, "minute": 15}
